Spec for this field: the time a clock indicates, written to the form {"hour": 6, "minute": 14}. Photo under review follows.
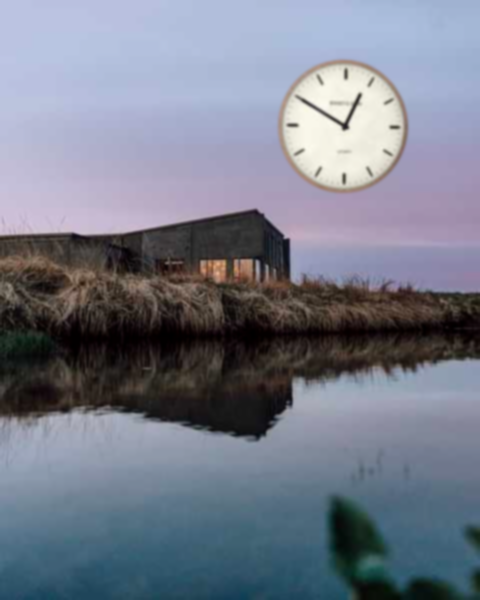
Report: {"hour": 12, "minute": 50}
